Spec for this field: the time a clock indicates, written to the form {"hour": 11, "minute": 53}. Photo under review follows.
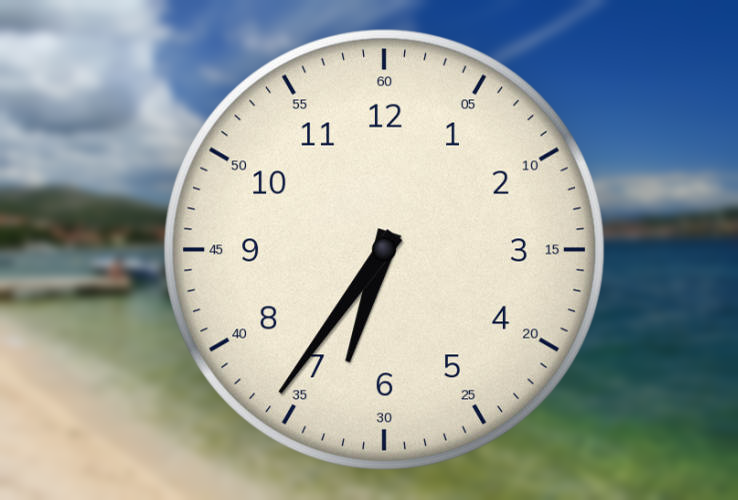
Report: {"hour": 6, "minute": 36}
